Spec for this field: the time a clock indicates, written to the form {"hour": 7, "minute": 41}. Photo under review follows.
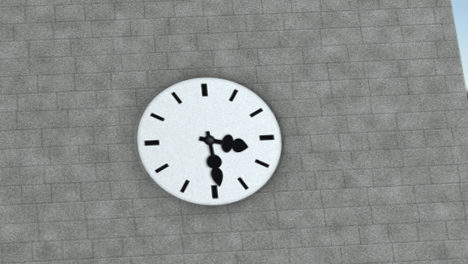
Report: {"hour": 3, "minute": 29}
